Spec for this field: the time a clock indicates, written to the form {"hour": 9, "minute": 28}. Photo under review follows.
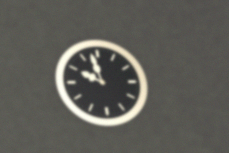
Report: {"hour": 9, "minute": 58}
